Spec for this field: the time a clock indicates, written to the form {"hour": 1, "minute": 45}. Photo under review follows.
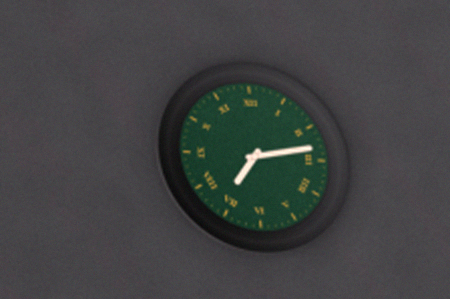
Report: {"hour": 7, "minute": 13}
